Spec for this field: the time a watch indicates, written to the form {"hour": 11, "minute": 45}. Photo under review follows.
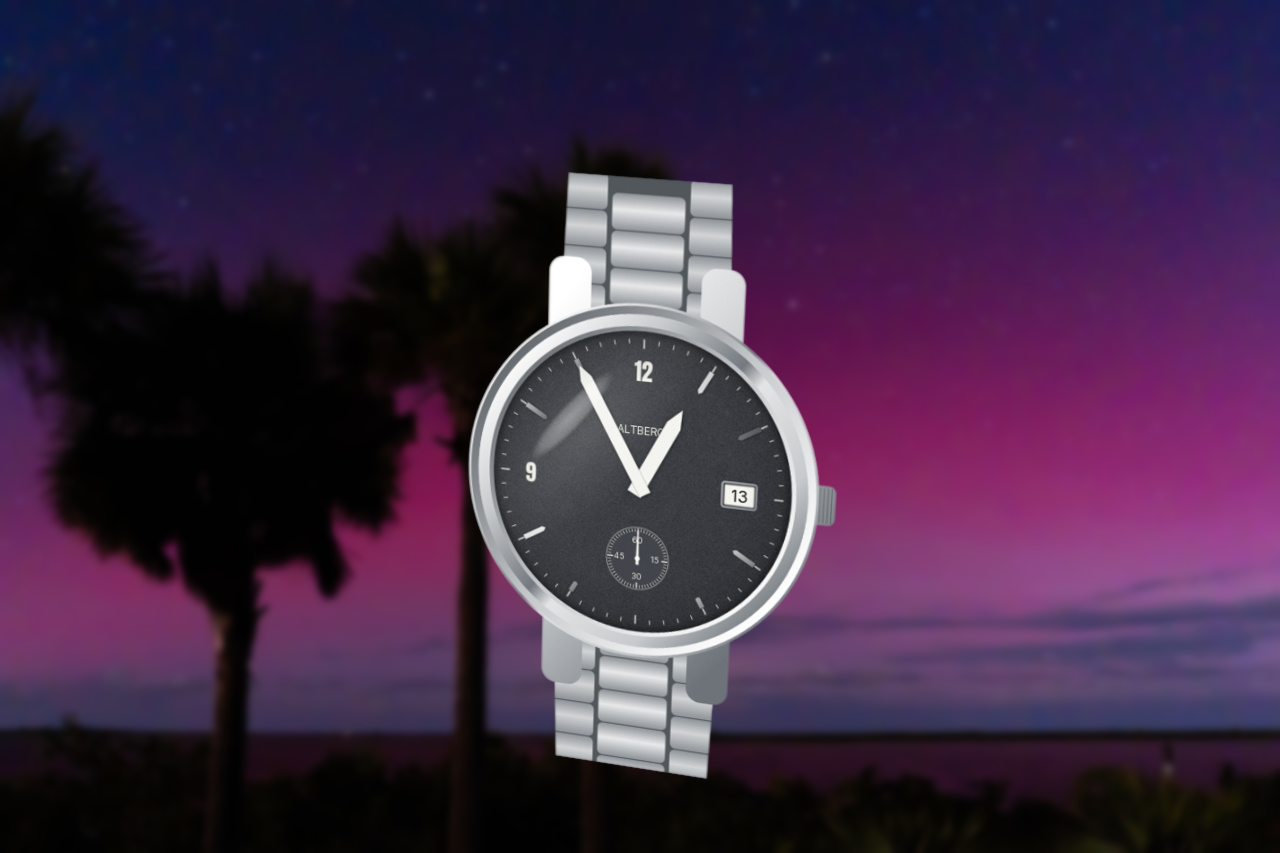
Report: {"hour": 12, "minute": 55}
